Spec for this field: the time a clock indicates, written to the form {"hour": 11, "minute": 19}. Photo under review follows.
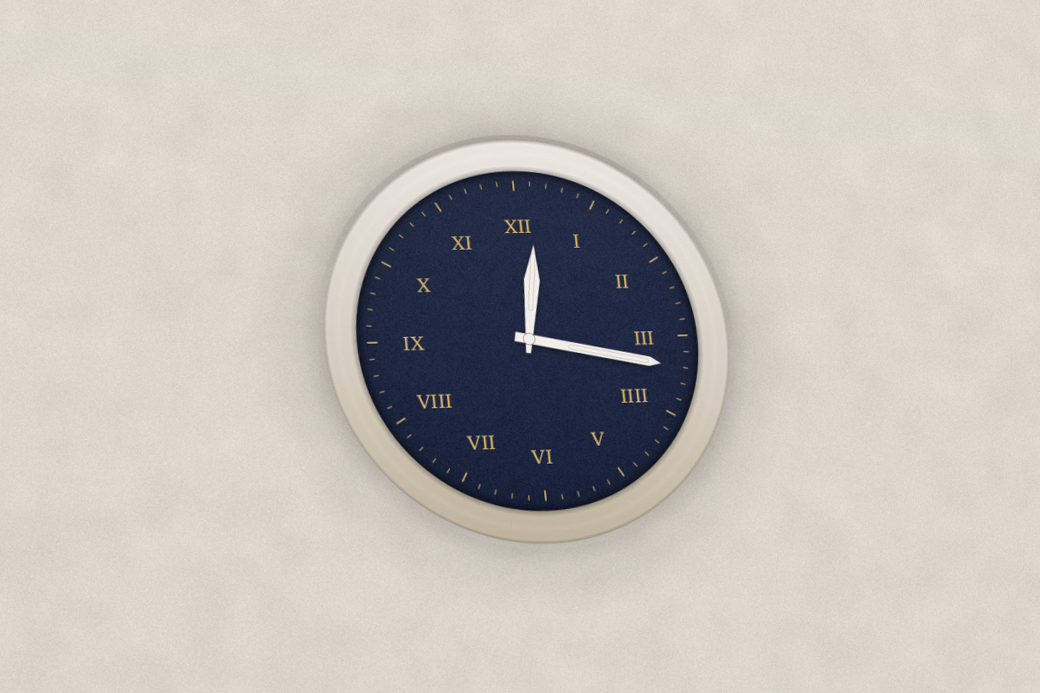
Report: {"hour": 12, "minute": 17}
